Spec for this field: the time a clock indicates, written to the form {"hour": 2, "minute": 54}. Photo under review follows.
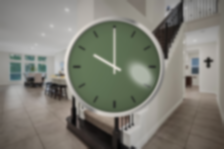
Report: {"hour": 10, "minute": 0}
